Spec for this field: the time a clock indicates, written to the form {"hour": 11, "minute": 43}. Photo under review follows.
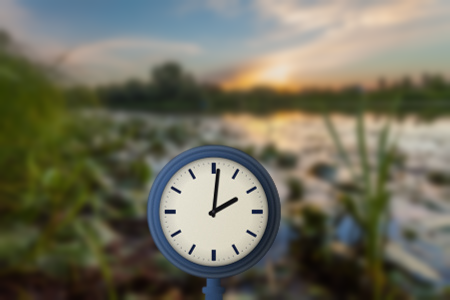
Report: {"hour": 2, "minute": 1}
